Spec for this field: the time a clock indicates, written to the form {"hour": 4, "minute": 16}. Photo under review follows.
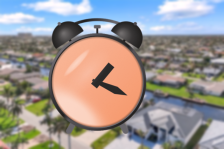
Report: {"hour": 1, "minute": 19}
